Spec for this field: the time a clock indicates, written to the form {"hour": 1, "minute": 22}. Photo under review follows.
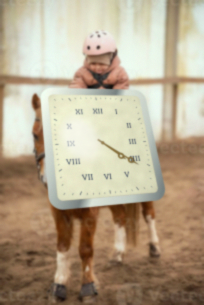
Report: {"hour": 4, "minute": 21}
